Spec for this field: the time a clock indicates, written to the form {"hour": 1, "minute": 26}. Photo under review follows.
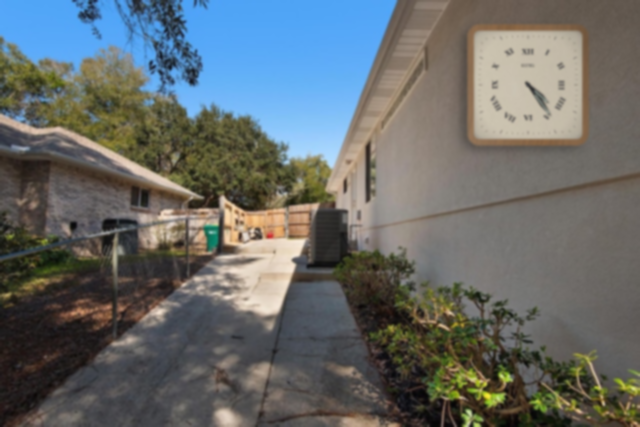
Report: {"hour": 4, "minute": 24}
